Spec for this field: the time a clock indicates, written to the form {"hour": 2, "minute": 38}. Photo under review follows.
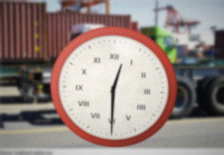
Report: {"hour": 12, "minute": 30}
